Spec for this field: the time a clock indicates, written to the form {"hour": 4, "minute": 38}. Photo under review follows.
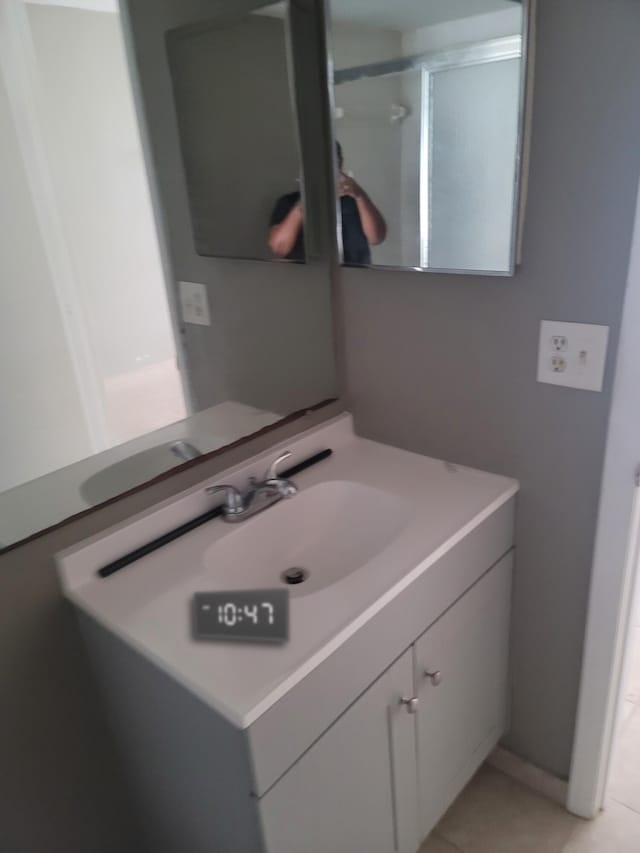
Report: {"hour": 10, "minute": 47}
